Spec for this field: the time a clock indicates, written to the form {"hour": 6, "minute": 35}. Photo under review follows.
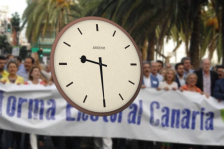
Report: {"hour": 9, "minute": 30}
